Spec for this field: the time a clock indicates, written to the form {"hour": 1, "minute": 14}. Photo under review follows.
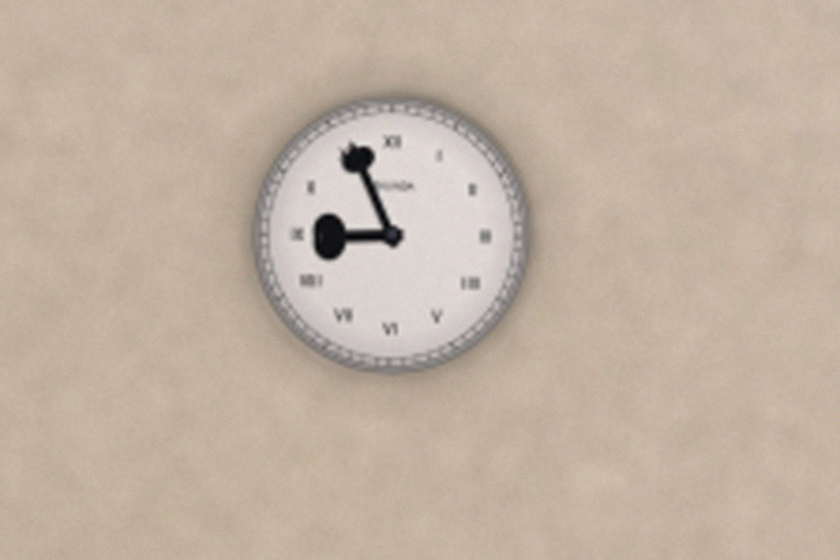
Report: {"hour": 8, "minute": 56}
